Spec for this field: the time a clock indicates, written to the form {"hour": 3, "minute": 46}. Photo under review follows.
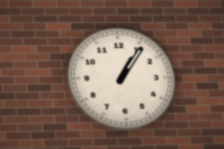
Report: {"hour": 1, "minute": 6}
